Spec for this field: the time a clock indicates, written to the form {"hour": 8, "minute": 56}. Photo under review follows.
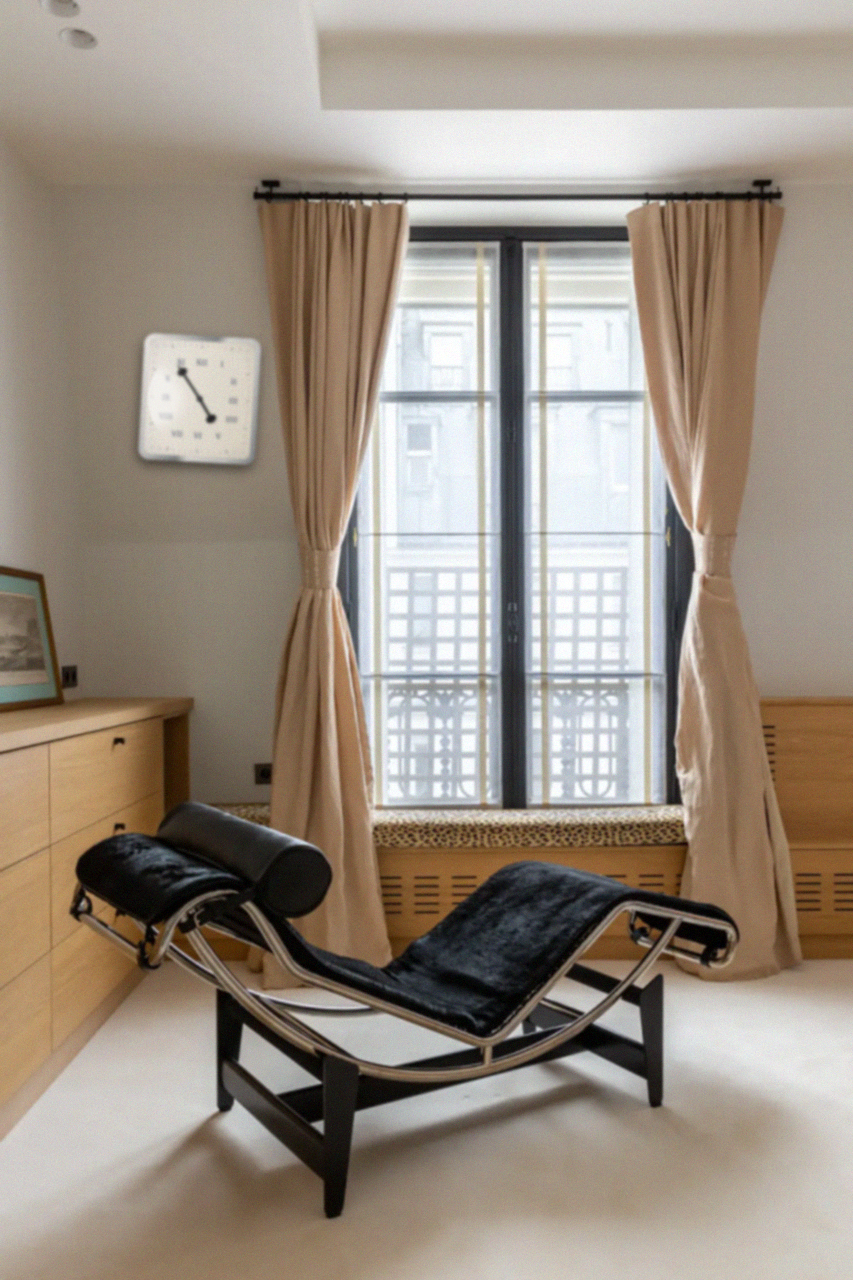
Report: {"hour": 4, "minute": 54}
